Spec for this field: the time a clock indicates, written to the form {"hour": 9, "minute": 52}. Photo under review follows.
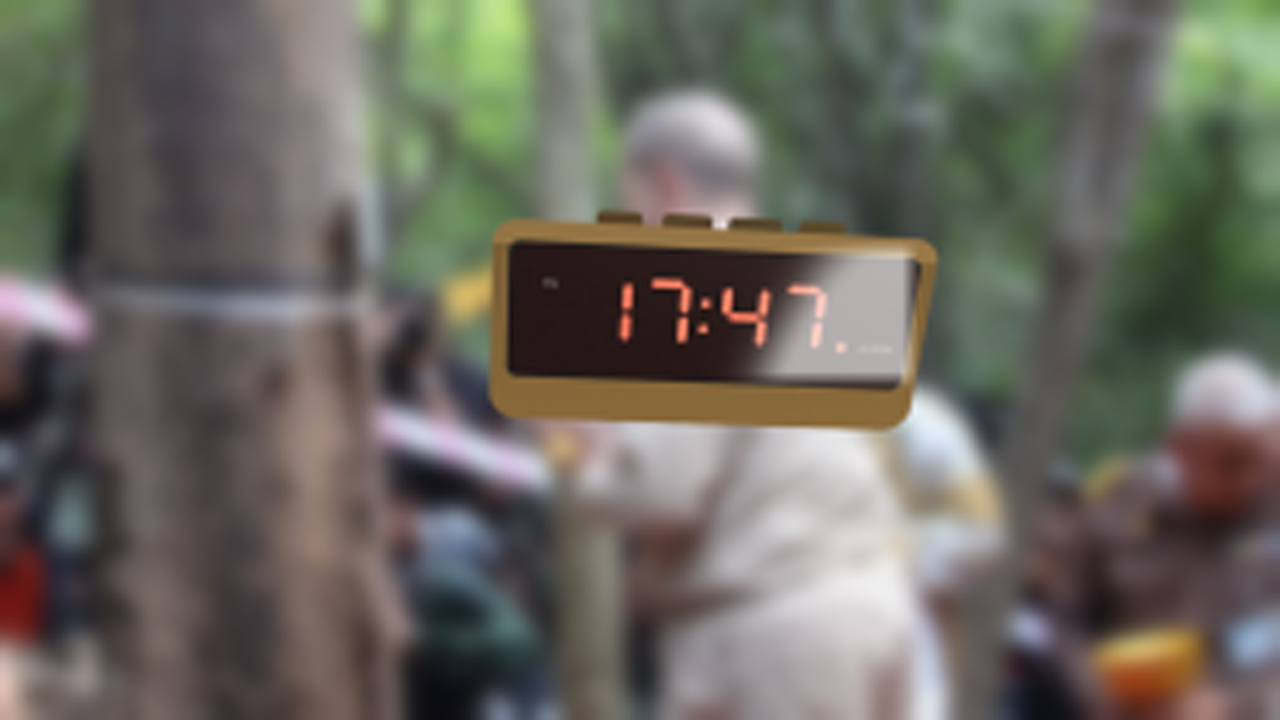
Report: {"hour": 17, "minute": 47}
